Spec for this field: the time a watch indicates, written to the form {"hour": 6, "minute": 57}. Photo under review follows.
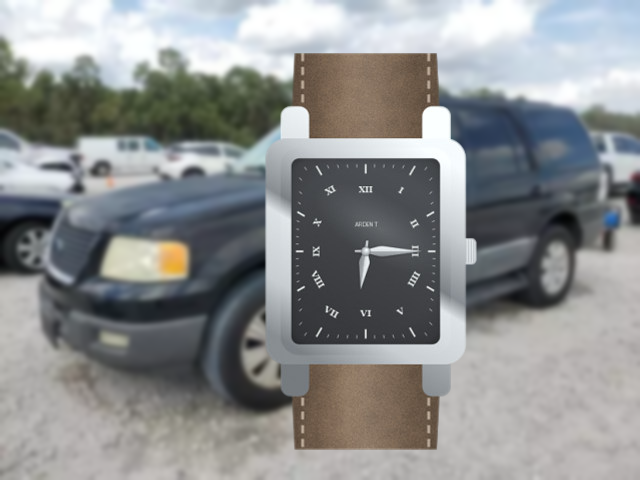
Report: {"hour": 6, "minute": 15}
